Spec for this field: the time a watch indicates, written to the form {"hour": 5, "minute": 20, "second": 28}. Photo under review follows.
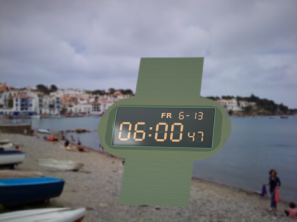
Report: {"hour": 6, "minute": 0, "second": 47}
